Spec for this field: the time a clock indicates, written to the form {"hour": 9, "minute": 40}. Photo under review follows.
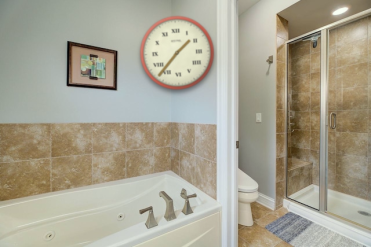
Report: {"hour": 1, "minute": 37}
